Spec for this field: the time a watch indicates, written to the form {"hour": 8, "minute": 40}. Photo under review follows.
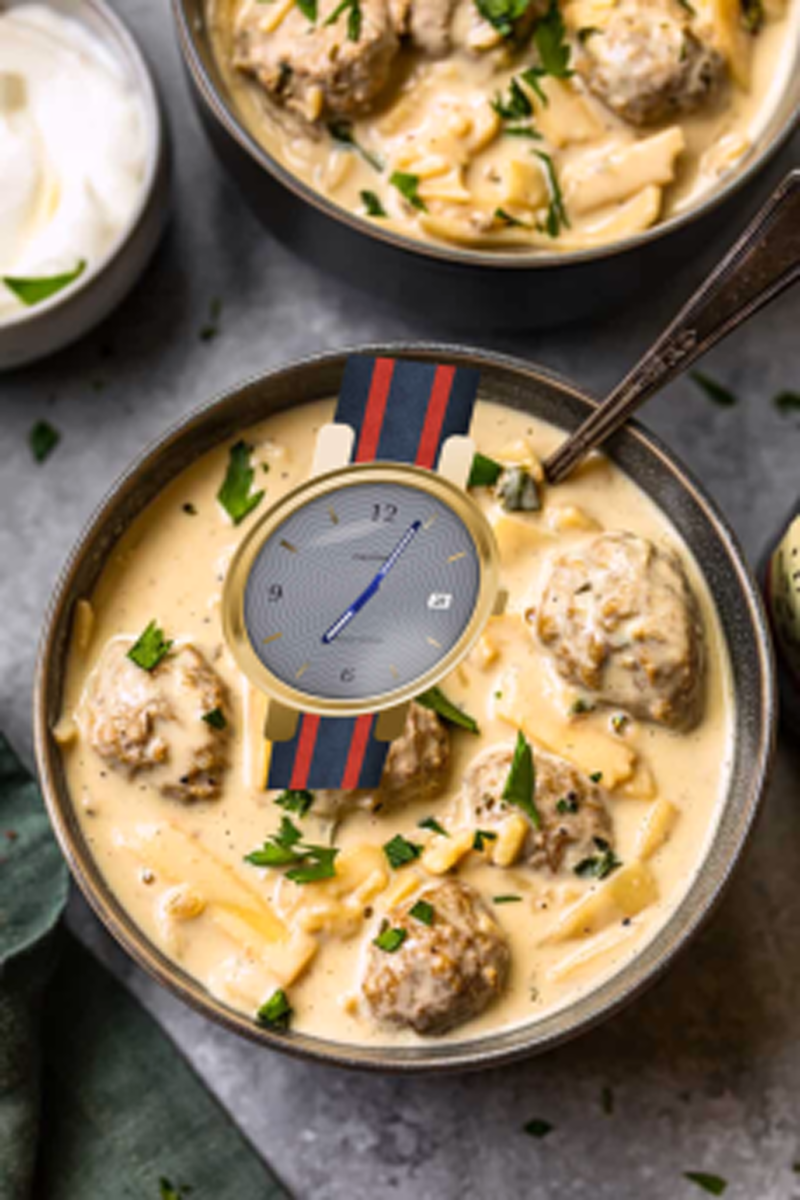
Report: {"hour": 7, "minute": 4}
